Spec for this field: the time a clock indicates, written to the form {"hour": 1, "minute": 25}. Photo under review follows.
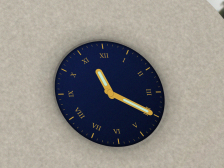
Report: {"hour": 11, "minute": 20}
